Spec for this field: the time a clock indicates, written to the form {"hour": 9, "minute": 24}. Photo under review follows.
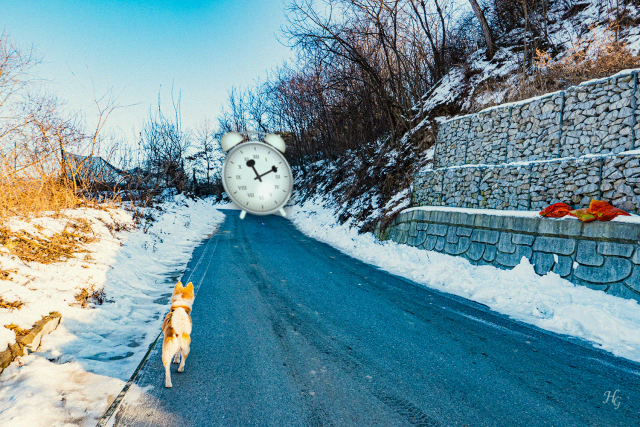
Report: {"hour": 11, "minute": 11}
